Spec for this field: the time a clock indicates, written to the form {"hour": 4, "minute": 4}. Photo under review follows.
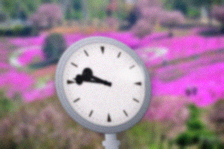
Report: {"hour": 9, "minute": 46}
